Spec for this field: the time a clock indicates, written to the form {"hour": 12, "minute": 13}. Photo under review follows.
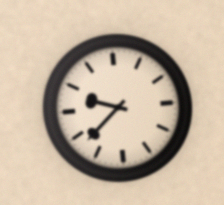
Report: {"hour": 9, "minute": 38}
